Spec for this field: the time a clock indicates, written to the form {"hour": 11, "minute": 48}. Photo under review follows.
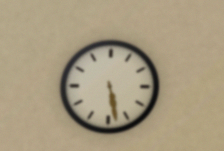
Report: {"hour": 5, "minute": 28}
